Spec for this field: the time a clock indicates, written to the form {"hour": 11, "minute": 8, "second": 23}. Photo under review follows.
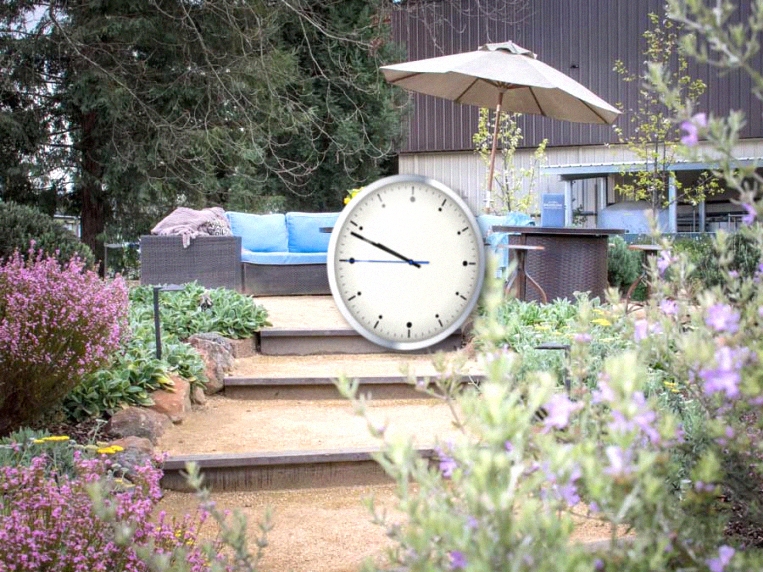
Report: {"hour": 9, "minute": 48, "second": 45}
